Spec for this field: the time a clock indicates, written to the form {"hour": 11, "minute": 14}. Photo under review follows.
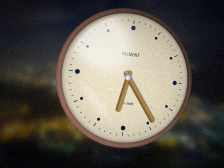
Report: {"hour": 6, "minute": 24}
